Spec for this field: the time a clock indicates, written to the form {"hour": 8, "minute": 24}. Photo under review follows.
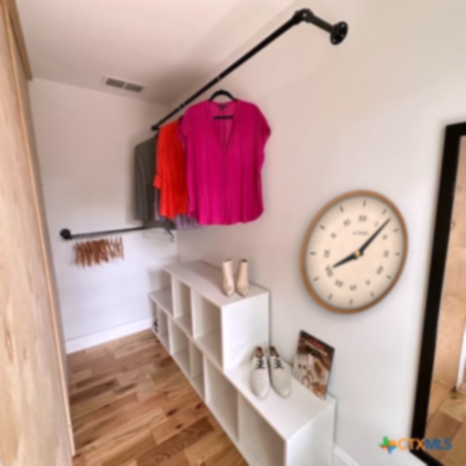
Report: {"hour": 8, "minute": 7}
